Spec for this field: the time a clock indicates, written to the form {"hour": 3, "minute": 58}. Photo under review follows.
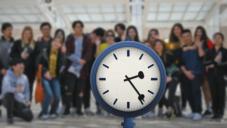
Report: {"hour": 2, "minute": 24}
